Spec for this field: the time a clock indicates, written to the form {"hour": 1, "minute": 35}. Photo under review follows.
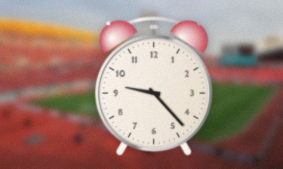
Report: {"hour": 9, "minute": 23}
